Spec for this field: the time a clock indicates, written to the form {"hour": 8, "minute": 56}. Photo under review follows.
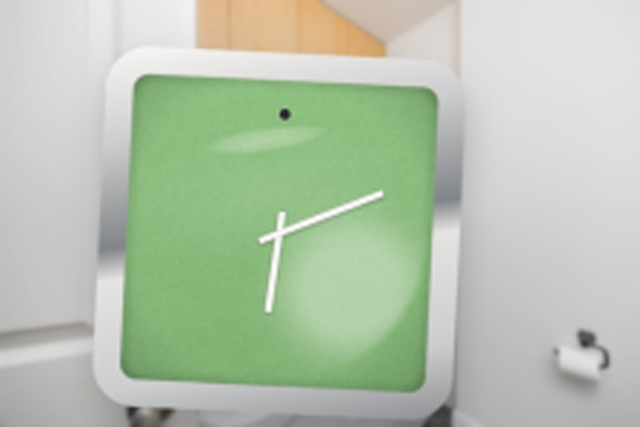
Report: {"hour": 6, "minute": 11}
